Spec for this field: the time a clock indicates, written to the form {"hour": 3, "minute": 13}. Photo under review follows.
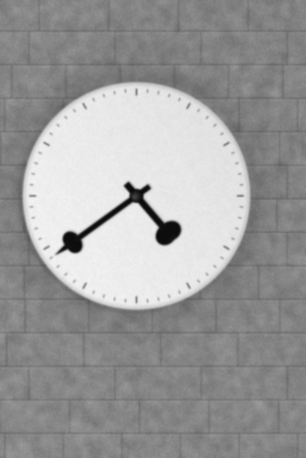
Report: {"hour": 4, "minute": 39}
